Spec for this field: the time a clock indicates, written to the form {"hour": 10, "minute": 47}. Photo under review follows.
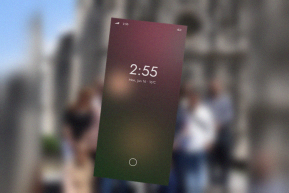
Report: {"hour": 2, "minute": 55}
